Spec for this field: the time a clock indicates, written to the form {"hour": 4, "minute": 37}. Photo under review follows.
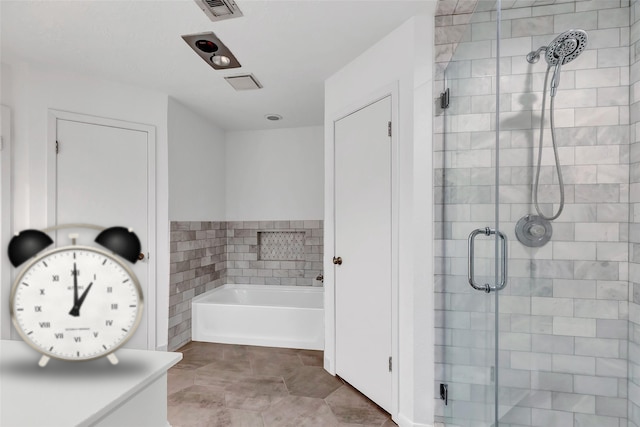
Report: {"hour": 1, "minute": 0}
